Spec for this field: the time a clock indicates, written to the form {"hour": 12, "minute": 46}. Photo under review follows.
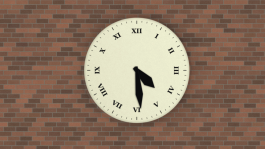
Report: {"hour": 4, "minute": 29}
